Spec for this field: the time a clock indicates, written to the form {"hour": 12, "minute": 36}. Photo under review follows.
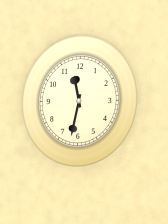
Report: {"hour": 11, "minute": 32}
